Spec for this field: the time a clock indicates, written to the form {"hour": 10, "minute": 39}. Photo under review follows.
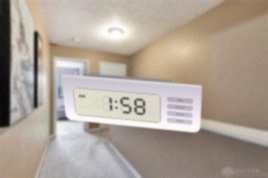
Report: {"hour": 1, "minute": 58}
